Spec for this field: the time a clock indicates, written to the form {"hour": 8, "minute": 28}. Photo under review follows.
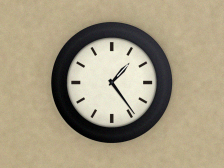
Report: {"hour": 1, "minute": 24}
